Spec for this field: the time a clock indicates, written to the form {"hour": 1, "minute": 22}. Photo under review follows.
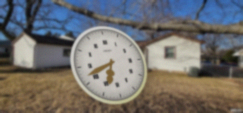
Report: {"hour": 6, "minute": 42}
